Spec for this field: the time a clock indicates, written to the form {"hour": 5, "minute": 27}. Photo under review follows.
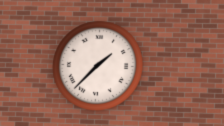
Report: {"hour": 1, "minute": 37}
